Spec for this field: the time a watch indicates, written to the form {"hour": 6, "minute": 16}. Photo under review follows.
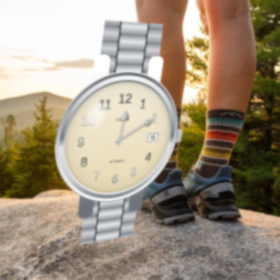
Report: {"hour": 12, "minute": 10}
